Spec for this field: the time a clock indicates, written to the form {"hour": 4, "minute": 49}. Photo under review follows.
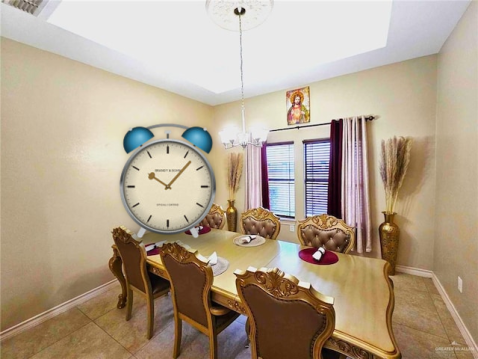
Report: {"hour": 10, "minute": 7}
